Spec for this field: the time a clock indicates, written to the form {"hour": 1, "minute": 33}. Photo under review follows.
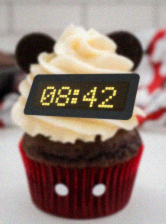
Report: {"hour": 8, "minute": 42}
